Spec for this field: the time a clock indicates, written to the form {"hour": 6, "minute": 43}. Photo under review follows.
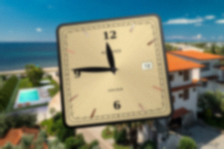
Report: {"hour": 11, "minute": 46}
